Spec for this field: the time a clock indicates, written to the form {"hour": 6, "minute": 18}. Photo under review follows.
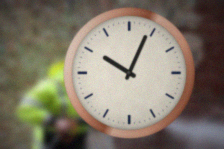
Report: {"hour": 10, "minute": 4}
